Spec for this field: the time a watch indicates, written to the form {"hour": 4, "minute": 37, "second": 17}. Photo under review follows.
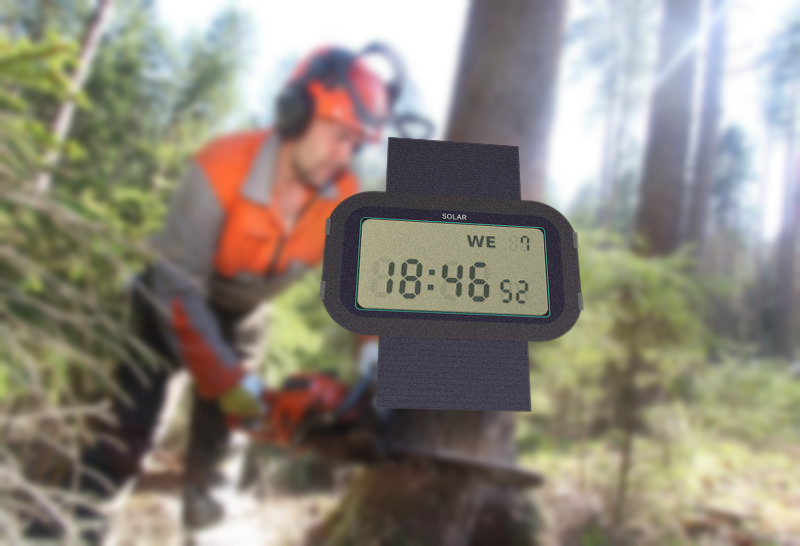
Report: {"hour": 18, "minute": 46, "second": 52}
